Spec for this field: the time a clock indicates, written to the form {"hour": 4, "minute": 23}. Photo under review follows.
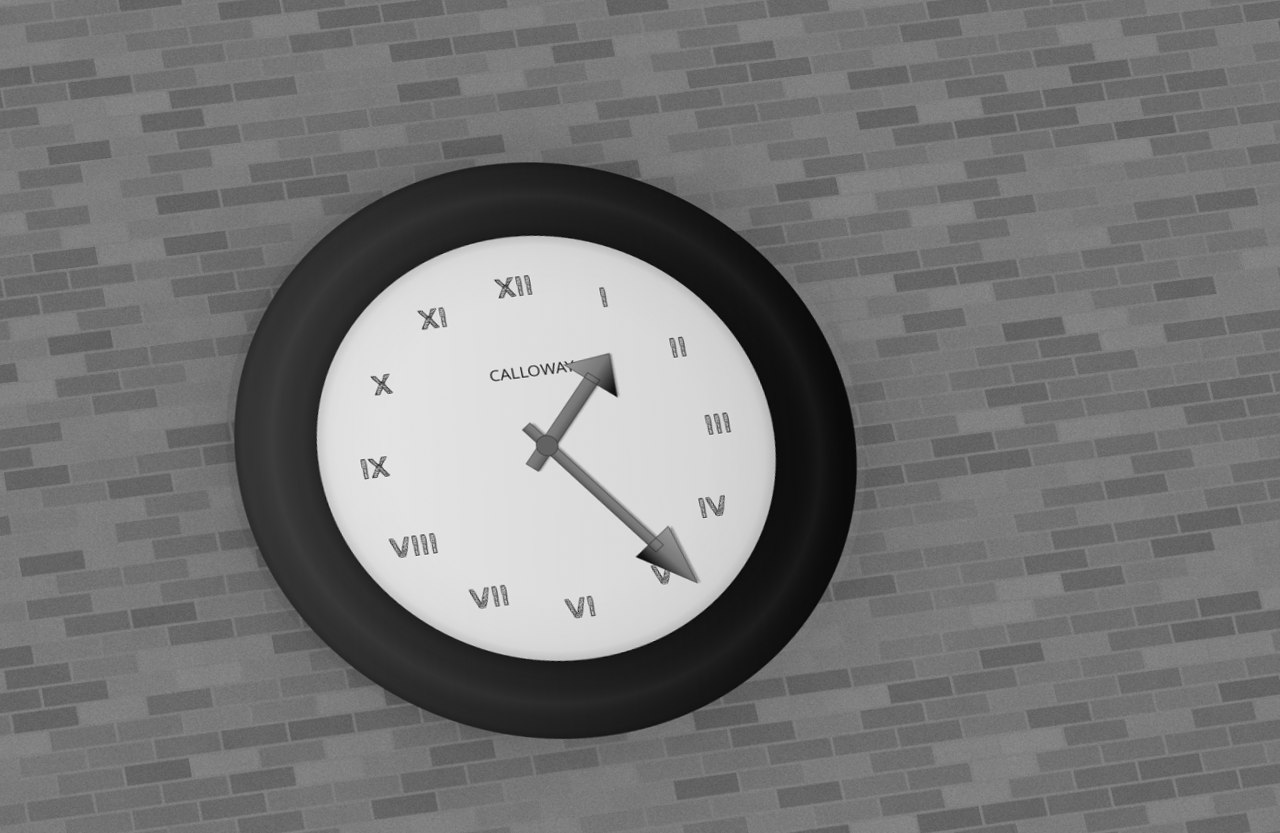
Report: {"hour": 1, "minute": 24}
